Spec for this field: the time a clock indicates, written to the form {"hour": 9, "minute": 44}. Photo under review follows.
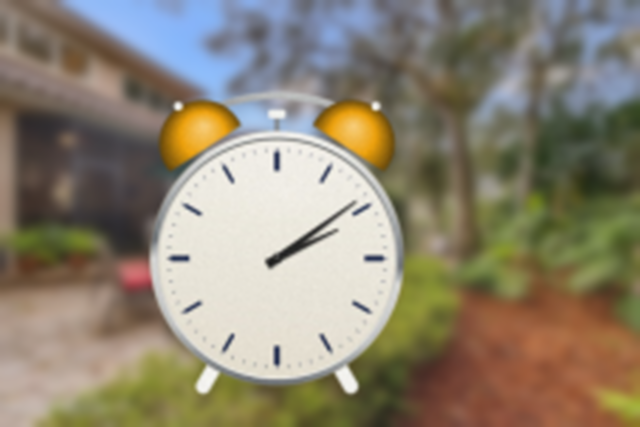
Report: {"hour": 2, "minute": 9}
